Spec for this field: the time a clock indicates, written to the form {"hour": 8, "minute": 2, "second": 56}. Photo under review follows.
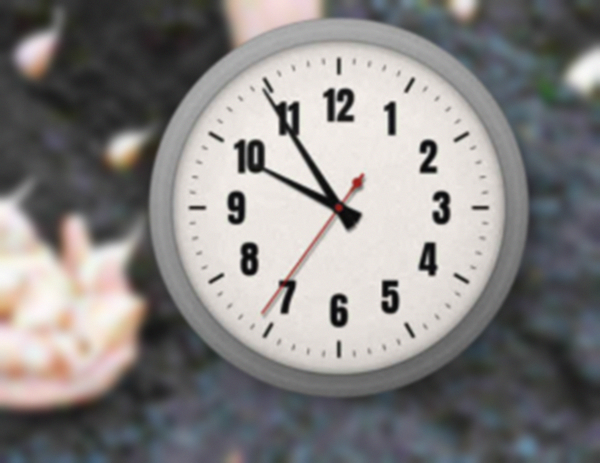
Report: {"hour": 9, "minute": 54, "second": 36}
